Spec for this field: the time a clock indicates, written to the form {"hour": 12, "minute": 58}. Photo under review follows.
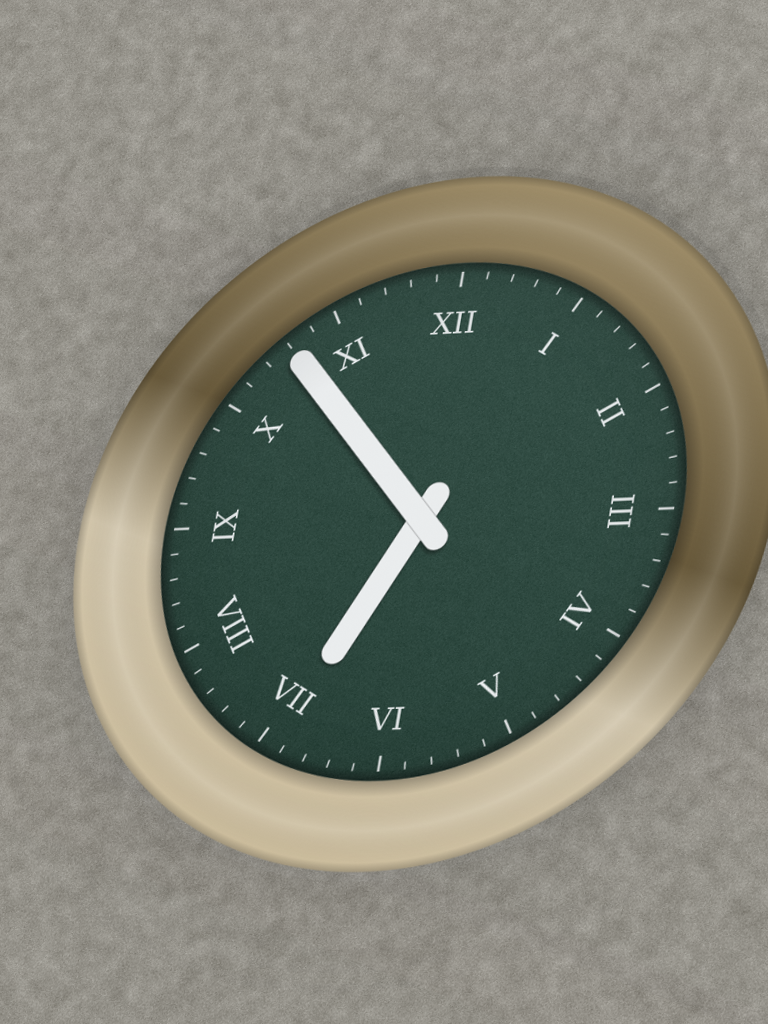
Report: {"hour": 6, "minute": 53}
